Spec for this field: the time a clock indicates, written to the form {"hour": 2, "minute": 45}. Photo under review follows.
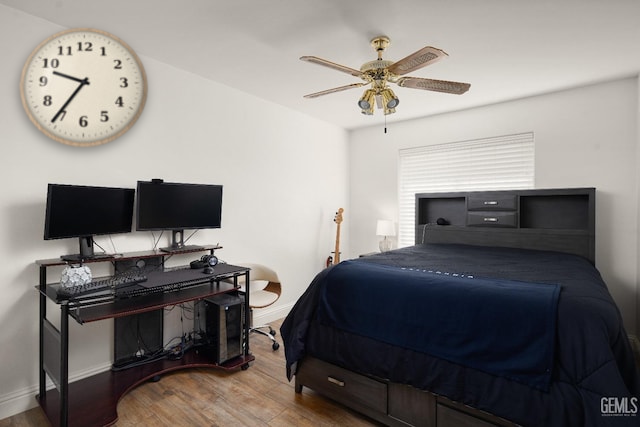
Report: {"hour": 9, "minute": 36}
